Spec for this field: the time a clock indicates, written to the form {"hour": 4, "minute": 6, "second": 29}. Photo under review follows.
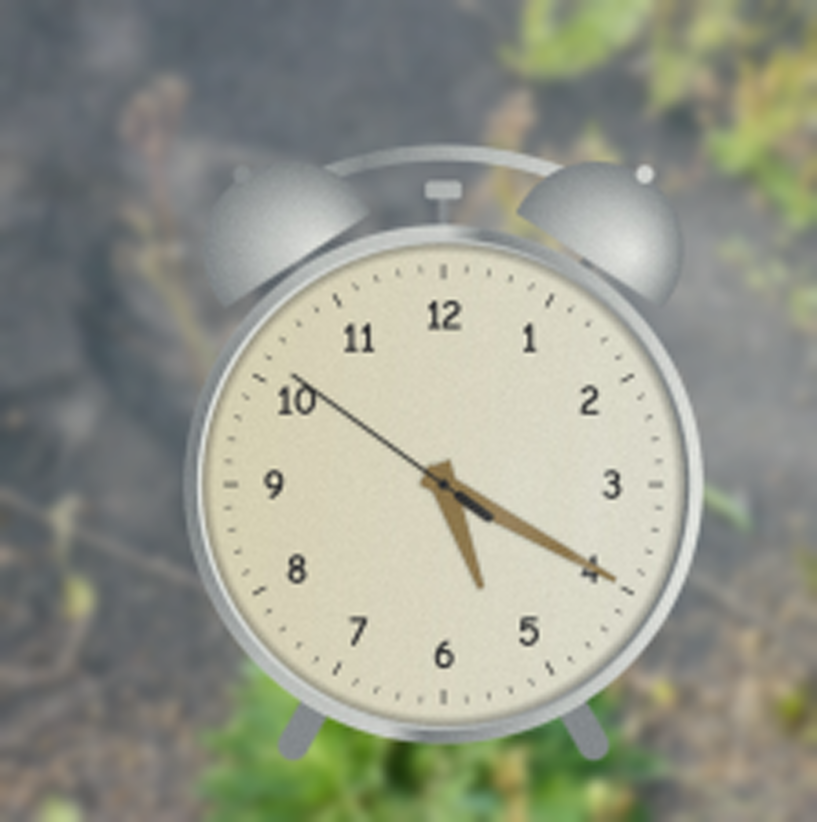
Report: {"hour": 5, "minute": 19, "second": 51}
